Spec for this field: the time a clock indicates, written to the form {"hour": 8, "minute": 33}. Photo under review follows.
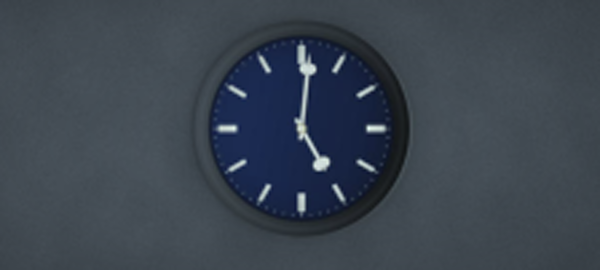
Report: {"hour": 5, "minute": 1}
